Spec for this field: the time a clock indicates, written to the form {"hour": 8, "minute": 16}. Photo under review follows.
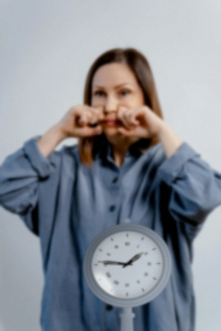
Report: {"hour": 1, "minute": 46}
